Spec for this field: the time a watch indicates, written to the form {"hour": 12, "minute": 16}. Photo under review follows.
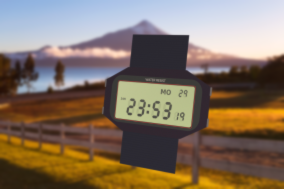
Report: {"hour": 23, "minute": 53}
